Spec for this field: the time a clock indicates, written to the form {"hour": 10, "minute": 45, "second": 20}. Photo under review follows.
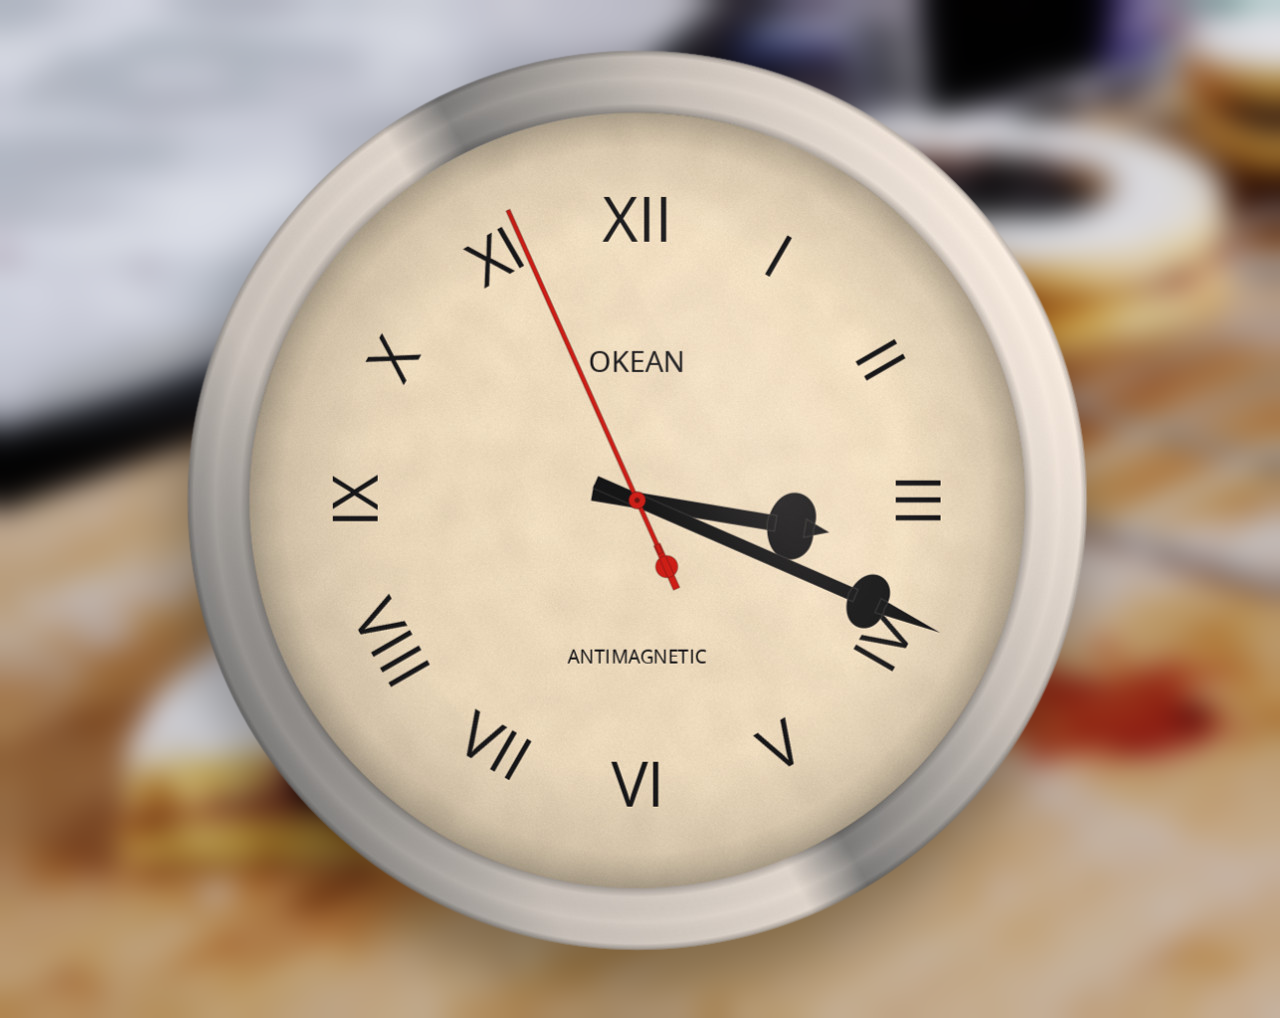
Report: {"hour": 3, "minute": 18, "second": 56}
